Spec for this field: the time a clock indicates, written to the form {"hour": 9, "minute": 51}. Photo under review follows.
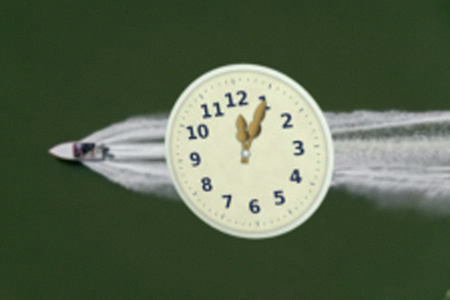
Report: {"hour": 12, "minute": 5}
